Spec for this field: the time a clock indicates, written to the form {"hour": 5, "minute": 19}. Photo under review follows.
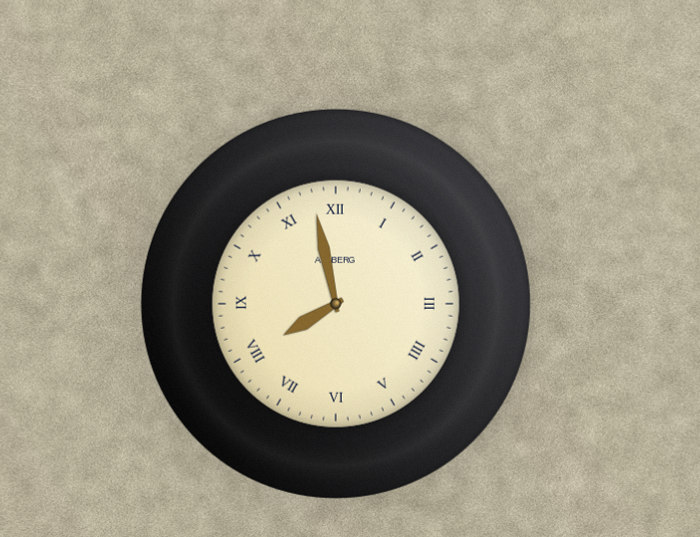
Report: {"hour": 7, "minute": 58}
